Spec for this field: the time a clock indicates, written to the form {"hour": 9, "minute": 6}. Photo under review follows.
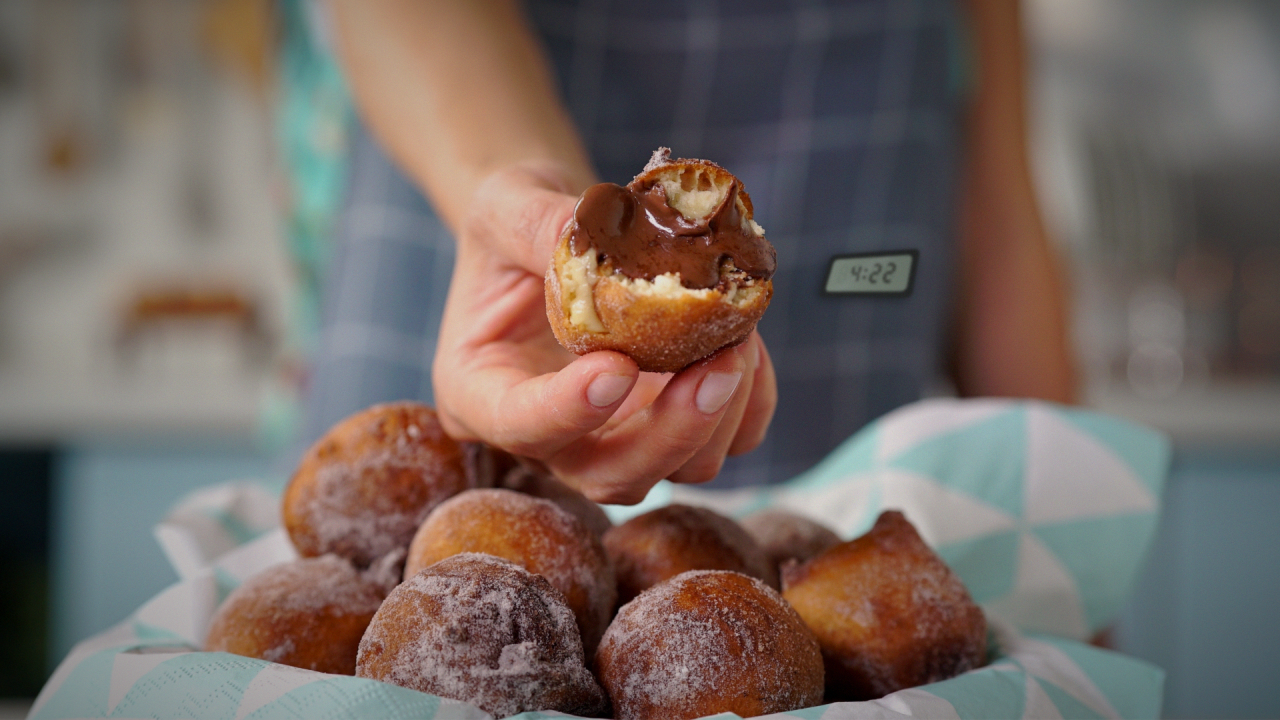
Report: {"hour": 4, "minute": 22}
